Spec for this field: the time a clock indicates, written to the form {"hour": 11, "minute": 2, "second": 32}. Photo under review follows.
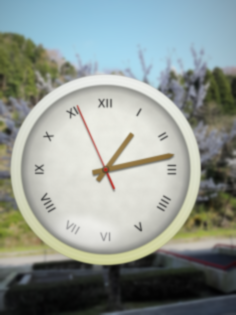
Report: {"hour": 1, "minute": 12, "second": 56}
